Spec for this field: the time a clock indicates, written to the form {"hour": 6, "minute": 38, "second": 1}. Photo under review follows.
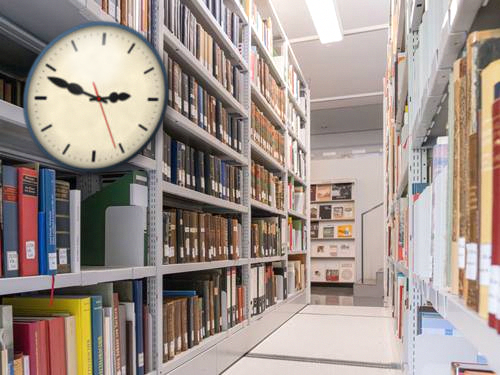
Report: {"hour": 2, "minute": 48, "second": 26}
